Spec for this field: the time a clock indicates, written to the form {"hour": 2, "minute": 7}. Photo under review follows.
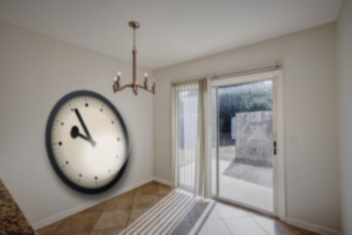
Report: {"hour": 9, "minute": 56}
